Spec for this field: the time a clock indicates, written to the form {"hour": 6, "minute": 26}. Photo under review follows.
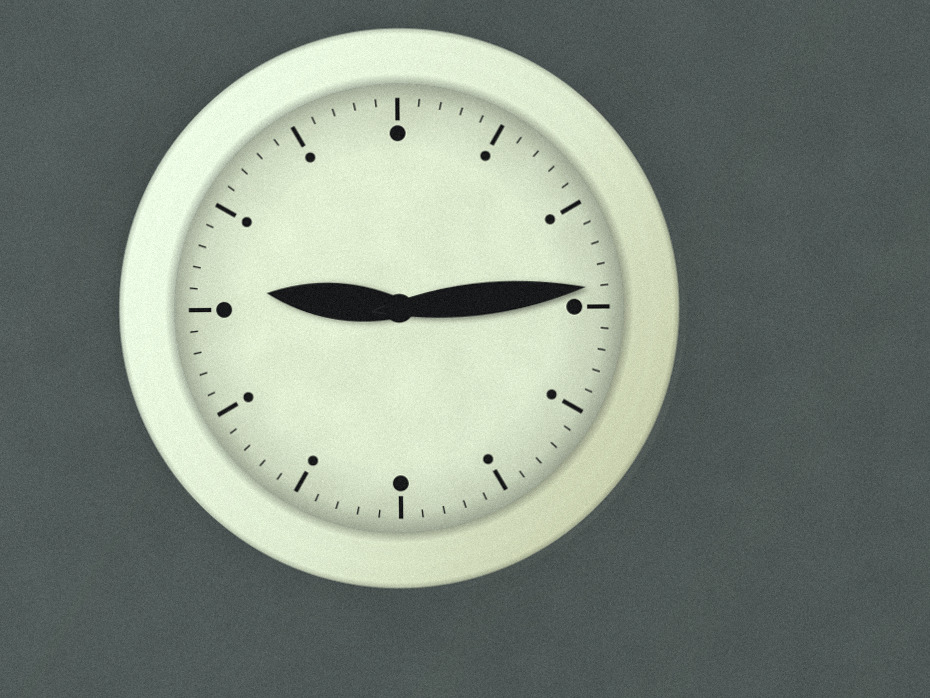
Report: {"hour": 9, "minute": 14}
